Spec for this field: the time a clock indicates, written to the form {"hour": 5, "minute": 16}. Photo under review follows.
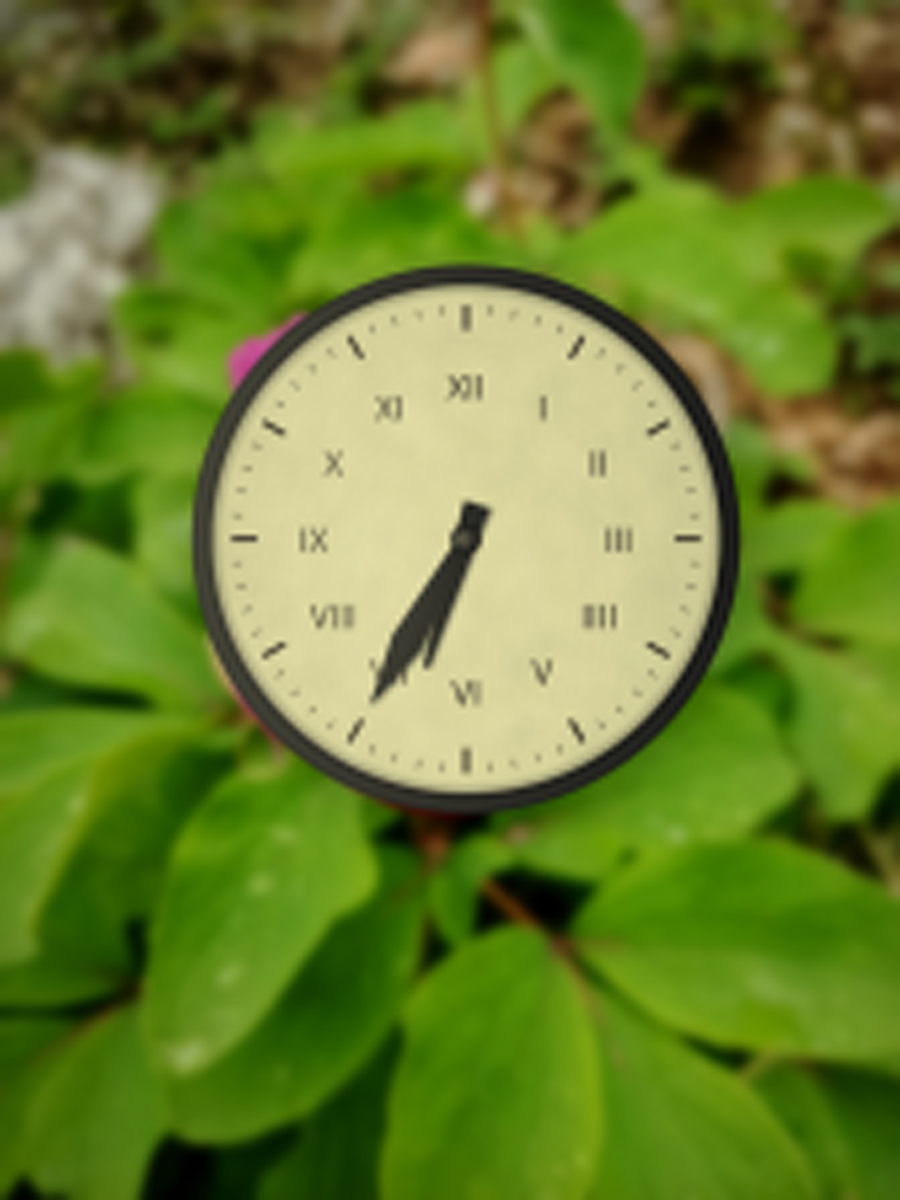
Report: {"hour": 6, "minute": 35}
